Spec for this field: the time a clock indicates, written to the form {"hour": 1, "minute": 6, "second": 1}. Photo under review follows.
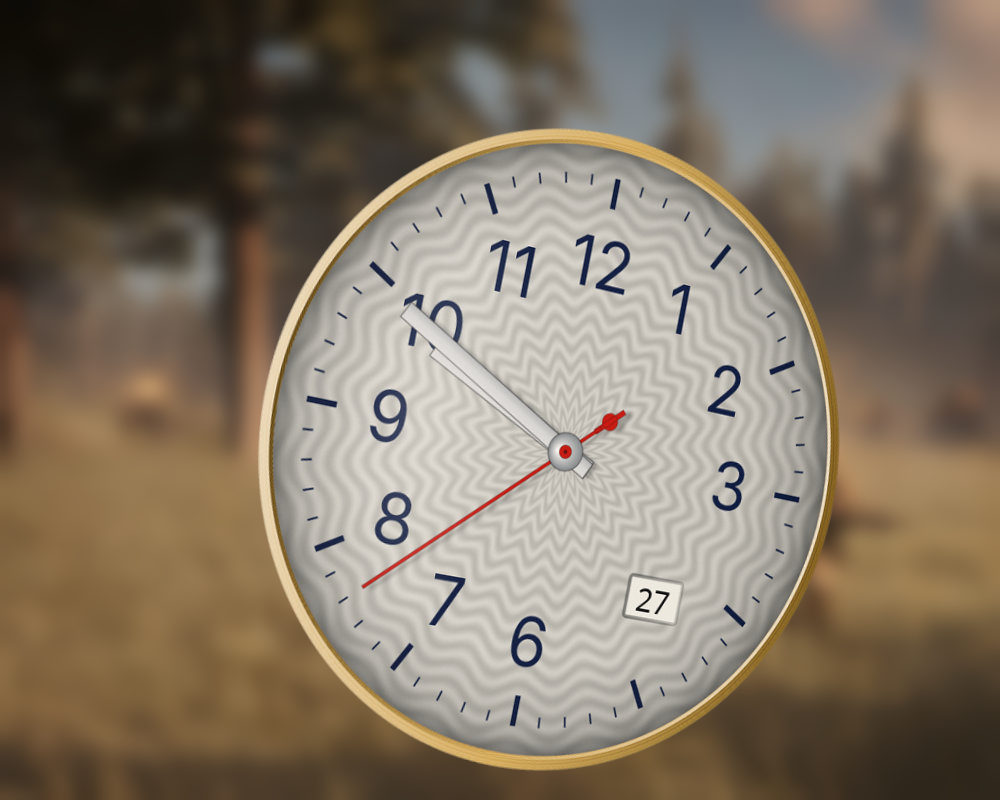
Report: {"hour": 9, "minute": 49, "second": 38}
